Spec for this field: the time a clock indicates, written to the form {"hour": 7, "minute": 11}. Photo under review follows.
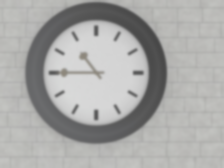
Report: {"hour": 10, "minute": 45}
